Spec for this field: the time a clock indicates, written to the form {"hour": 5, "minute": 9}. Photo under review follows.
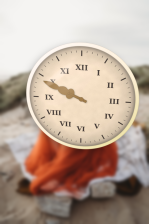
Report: {"hour": 9, "minute": 49}
